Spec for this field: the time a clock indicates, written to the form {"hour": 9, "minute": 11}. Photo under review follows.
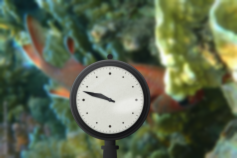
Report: {"hour": 9, "minute": 48}
